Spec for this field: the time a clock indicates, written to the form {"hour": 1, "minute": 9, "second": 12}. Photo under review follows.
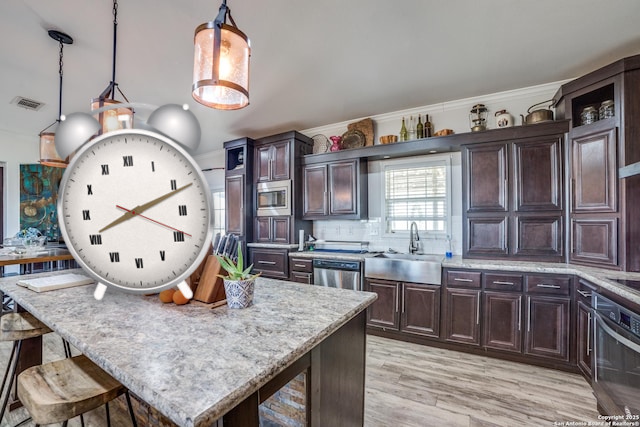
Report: {"hour": 8, "minute": 11, "second": 19}
